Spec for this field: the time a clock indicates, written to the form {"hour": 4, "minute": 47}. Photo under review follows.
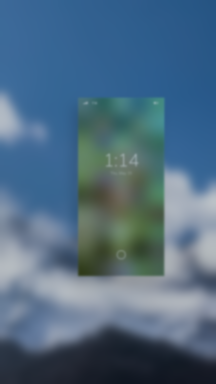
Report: {"hour": 1, "minute": 14}
